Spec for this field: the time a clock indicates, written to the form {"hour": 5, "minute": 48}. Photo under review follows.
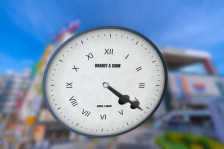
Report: {"hour": 4, "minute": 21}
